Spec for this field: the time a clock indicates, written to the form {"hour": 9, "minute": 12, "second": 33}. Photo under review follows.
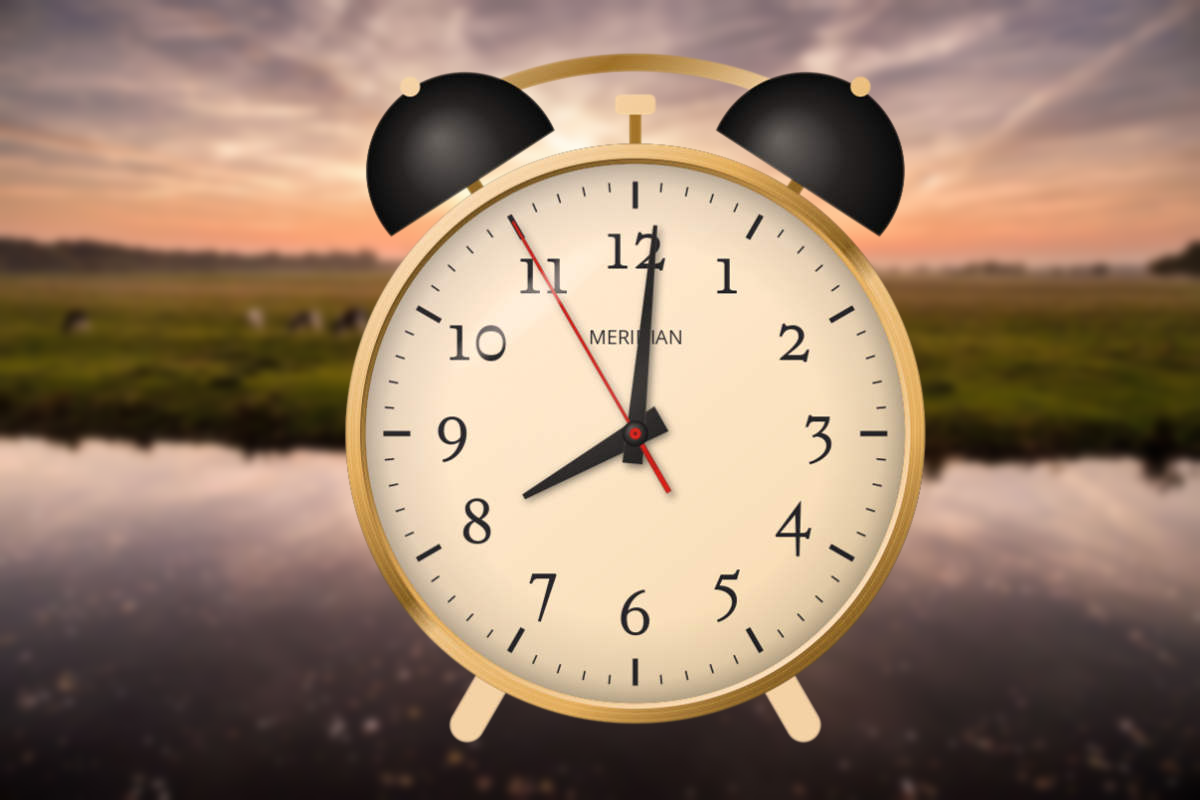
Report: {"hour": 8, "minute": 0, "second": 55}
